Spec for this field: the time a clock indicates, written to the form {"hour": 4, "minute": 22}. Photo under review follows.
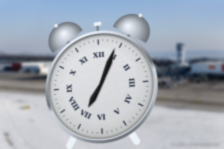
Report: {"hour": 7, "minute": 4}
